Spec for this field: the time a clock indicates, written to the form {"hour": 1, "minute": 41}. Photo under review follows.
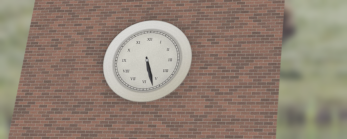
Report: {"hour": 5, "minute": 27}
